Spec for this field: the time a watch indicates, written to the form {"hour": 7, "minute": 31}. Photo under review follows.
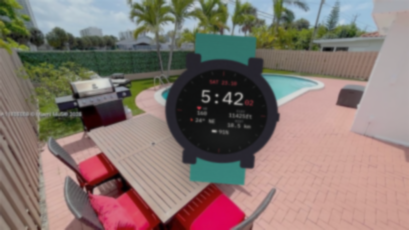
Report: {"hour": 5, "minute": 42}
